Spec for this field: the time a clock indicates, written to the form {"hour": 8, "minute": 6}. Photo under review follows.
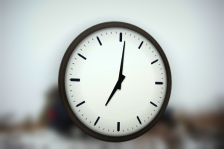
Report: {"hour": 7, "minute": 1}
